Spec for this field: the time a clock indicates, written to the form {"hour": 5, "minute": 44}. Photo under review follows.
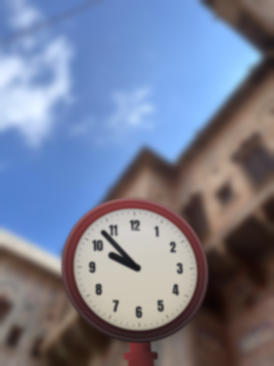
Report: {"hour": 9, "minute": 53}
